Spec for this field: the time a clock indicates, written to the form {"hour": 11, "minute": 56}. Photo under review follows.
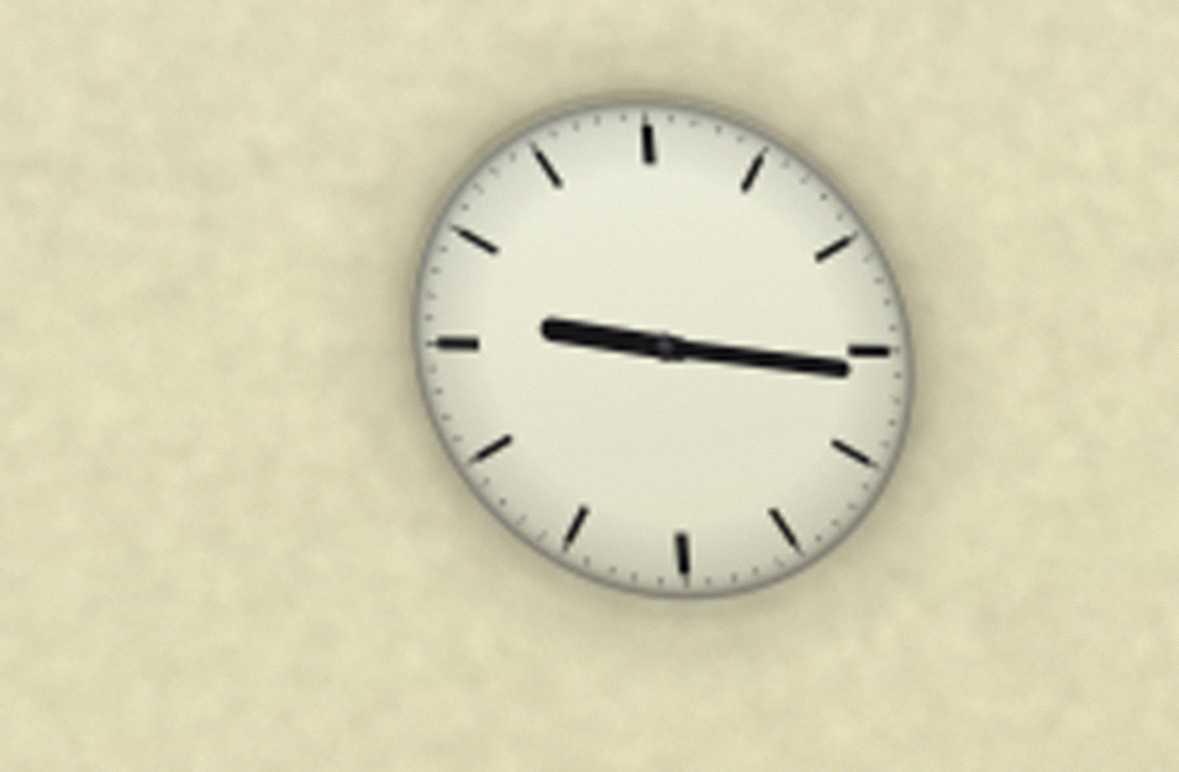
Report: {"hour": 9, "minute": 16}
